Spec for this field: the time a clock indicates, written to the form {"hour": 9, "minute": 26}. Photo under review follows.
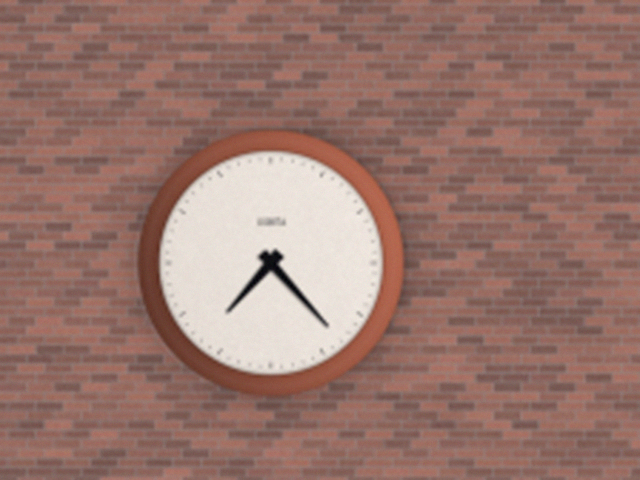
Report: {"hour": 7, "minute": 23}
